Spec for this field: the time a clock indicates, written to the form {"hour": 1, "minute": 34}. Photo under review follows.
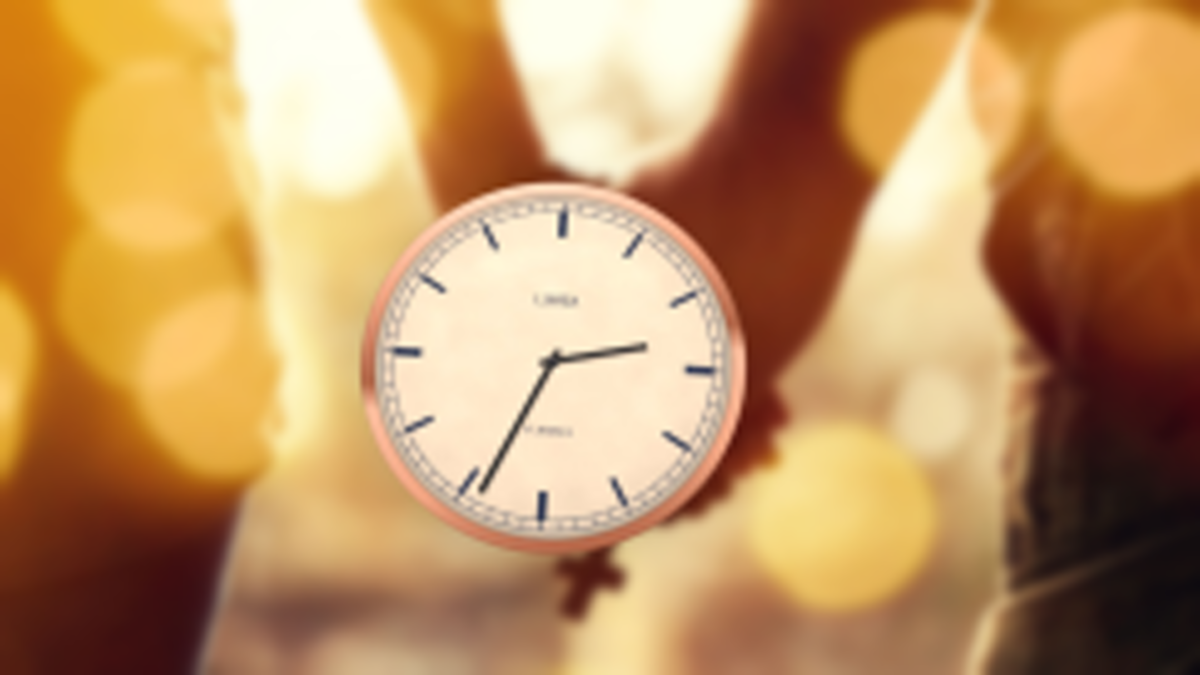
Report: {"hour": 2, "minute": 34}
